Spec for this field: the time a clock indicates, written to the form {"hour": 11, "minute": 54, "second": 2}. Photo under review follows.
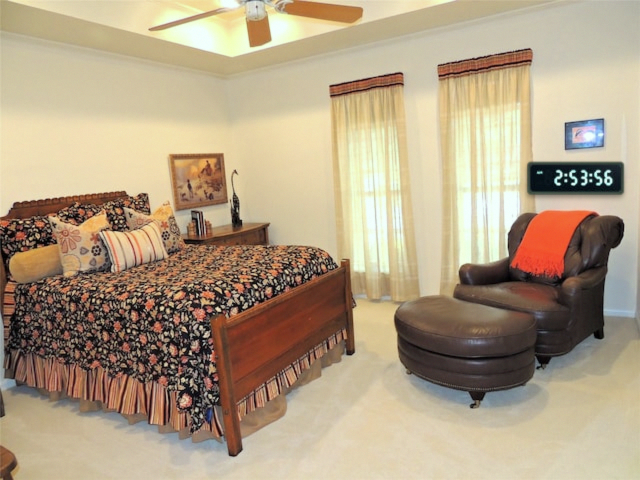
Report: {"hour": 2, "minute": 53, "second": 56}
